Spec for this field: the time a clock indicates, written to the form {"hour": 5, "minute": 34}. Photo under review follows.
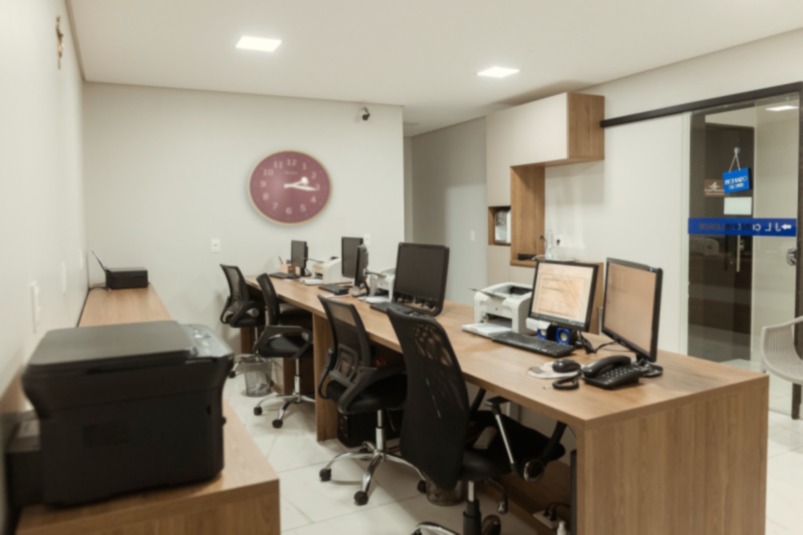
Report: {"hour": 2, "minute": 16}
